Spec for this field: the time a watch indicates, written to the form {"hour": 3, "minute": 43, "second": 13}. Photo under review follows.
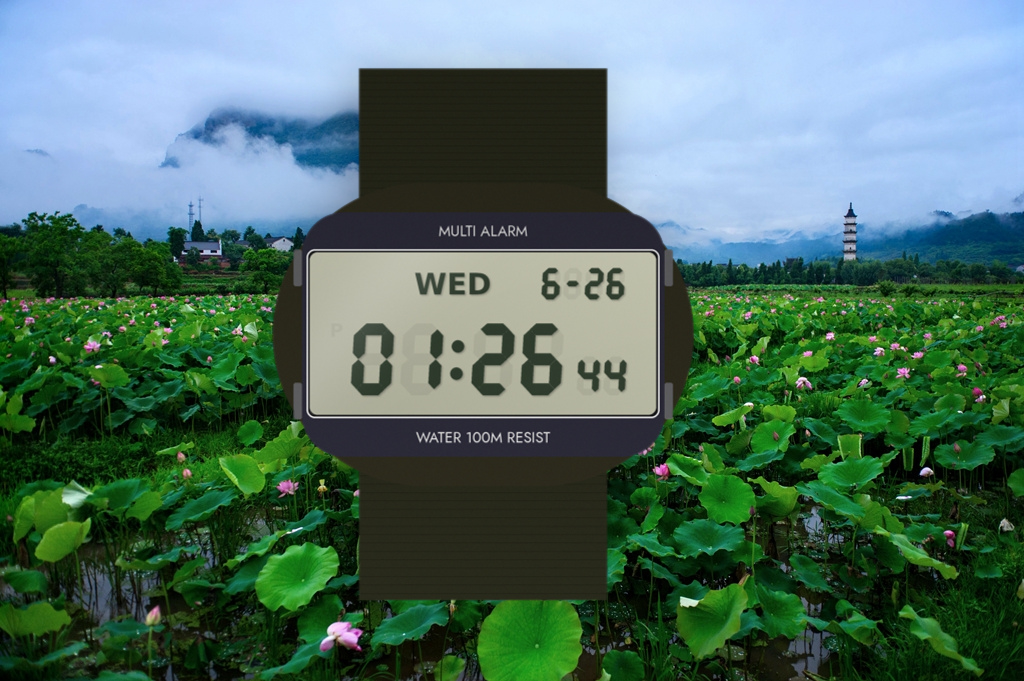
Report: {"hour": 1, "minute": 26, "second": 44}
